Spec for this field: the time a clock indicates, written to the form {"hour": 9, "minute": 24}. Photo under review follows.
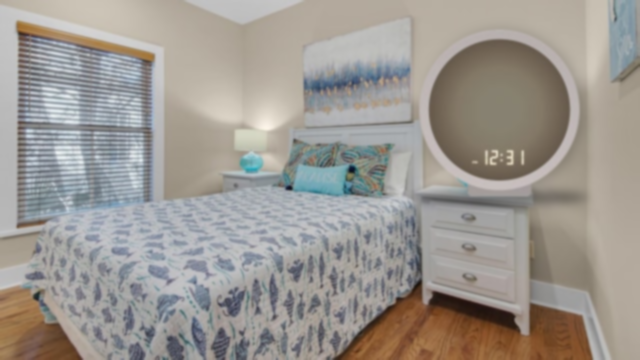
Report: {"hour": 12, "minute": 31}
